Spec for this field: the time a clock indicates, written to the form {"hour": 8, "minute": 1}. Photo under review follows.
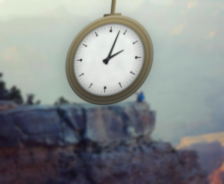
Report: {"hour": 2, "minute": 3}
